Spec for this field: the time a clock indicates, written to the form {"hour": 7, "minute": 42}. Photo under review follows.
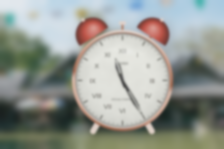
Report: {"hour": 11, "minute": 25}
